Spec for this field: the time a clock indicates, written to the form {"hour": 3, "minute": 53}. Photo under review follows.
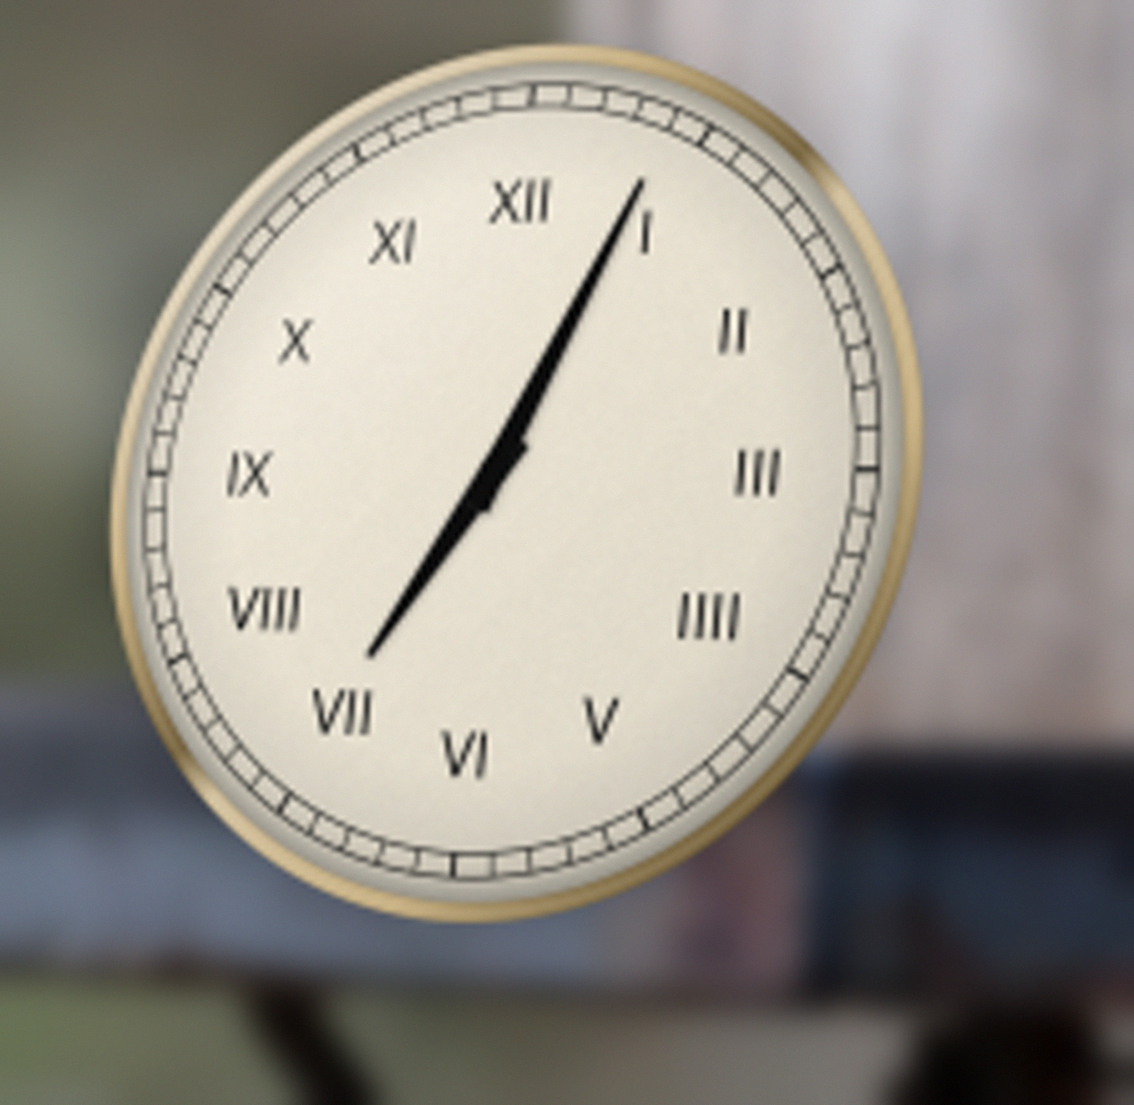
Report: {"hour": 7, "minute": 4}
